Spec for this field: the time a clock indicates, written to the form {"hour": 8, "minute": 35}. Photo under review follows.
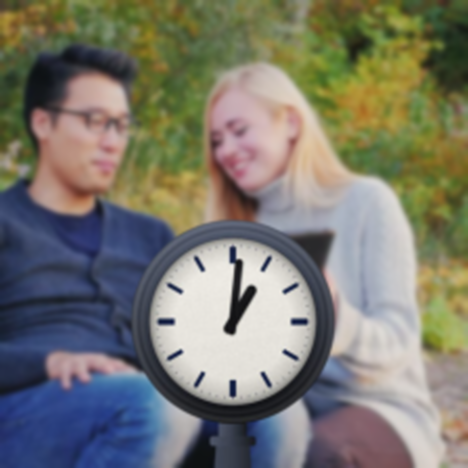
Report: {"hour": 1, "minute": 1}
